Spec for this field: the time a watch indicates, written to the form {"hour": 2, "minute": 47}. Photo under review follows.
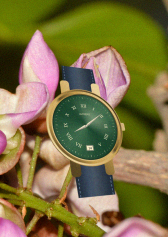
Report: {"hour": 8, "minute": 9}
